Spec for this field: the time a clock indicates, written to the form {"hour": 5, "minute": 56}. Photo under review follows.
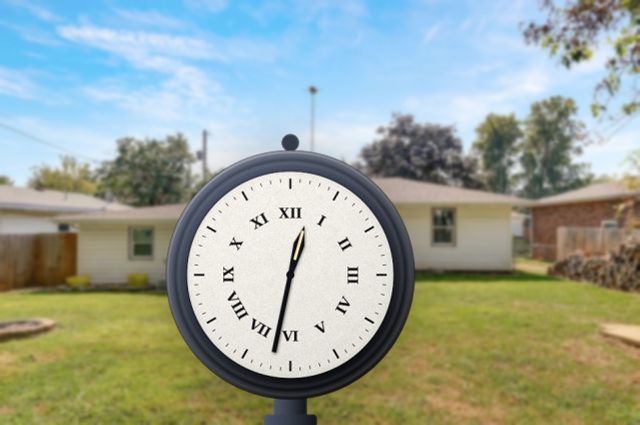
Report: {"hour": 12, "minute": 32}
